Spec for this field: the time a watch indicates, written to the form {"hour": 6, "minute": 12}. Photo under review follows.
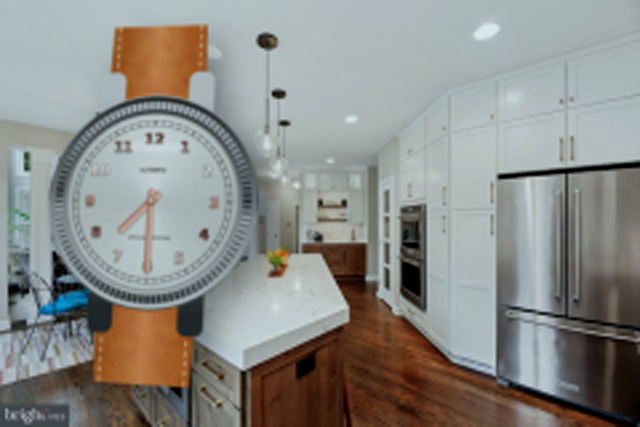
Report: {"hour": 7, "minute": 30}
